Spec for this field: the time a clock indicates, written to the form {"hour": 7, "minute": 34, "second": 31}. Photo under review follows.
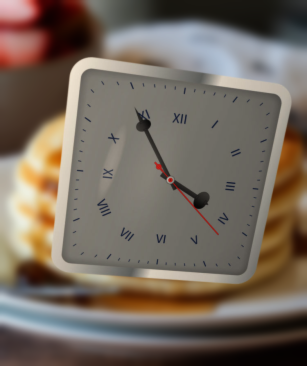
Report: {"hour": 3, "minute": 54, "second": 22}
